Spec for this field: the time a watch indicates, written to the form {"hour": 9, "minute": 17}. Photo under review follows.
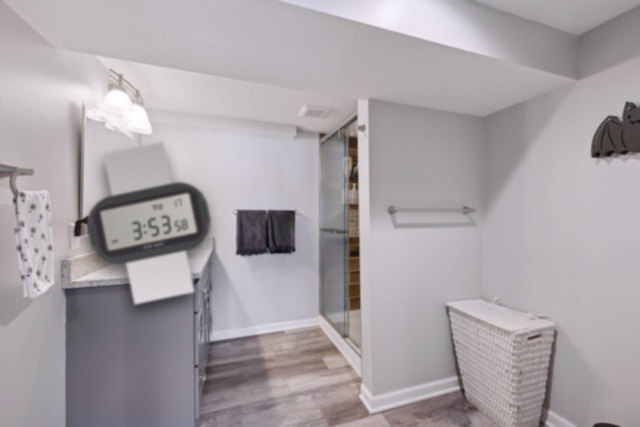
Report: {"hour": 3, "minute": 53}
